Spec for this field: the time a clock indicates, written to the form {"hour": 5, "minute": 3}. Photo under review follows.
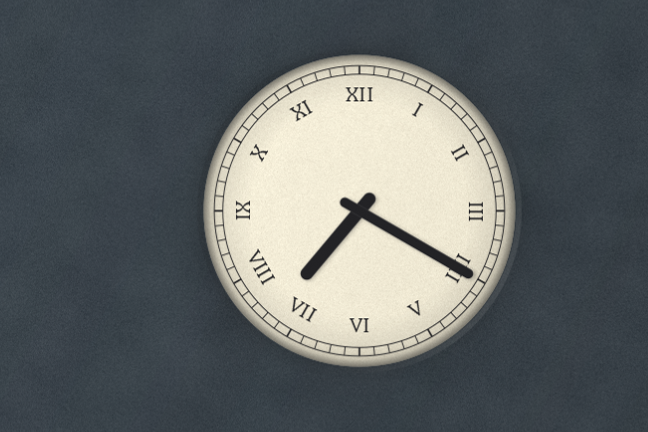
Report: {"hour": 7, "minute": 20}
